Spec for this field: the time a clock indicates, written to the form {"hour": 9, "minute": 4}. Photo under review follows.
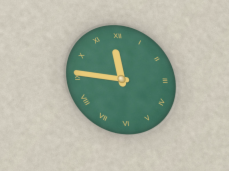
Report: {"hour": 11, "minute": 46}
